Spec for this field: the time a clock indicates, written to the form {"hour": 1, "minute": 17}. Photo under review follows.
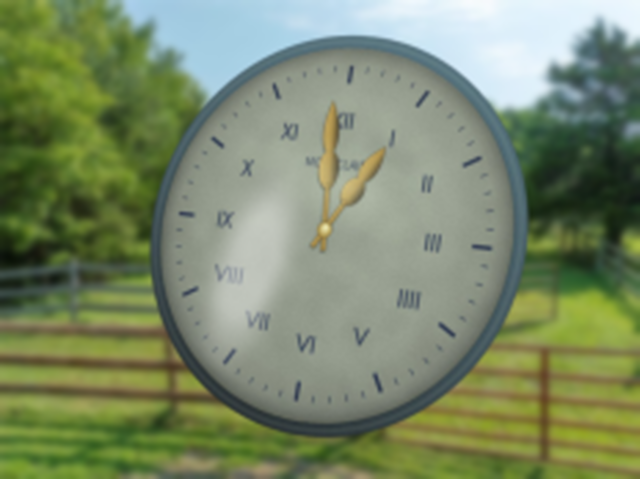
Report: {"hour": 12, "minute": 59}
